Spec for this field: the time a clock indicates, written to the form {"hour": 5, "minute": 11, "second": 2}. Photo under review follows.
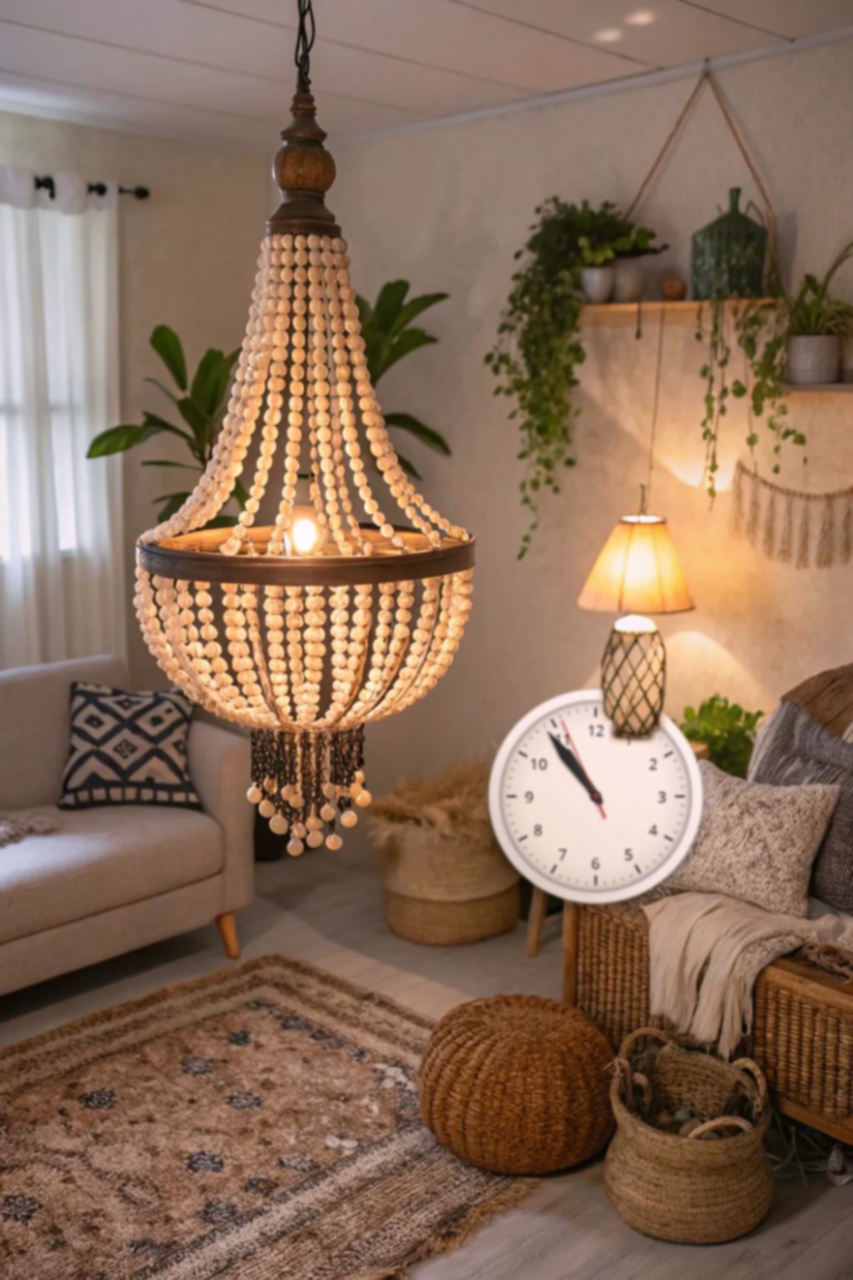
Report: {"hour": 10, "minute": 53, "second": 56}
